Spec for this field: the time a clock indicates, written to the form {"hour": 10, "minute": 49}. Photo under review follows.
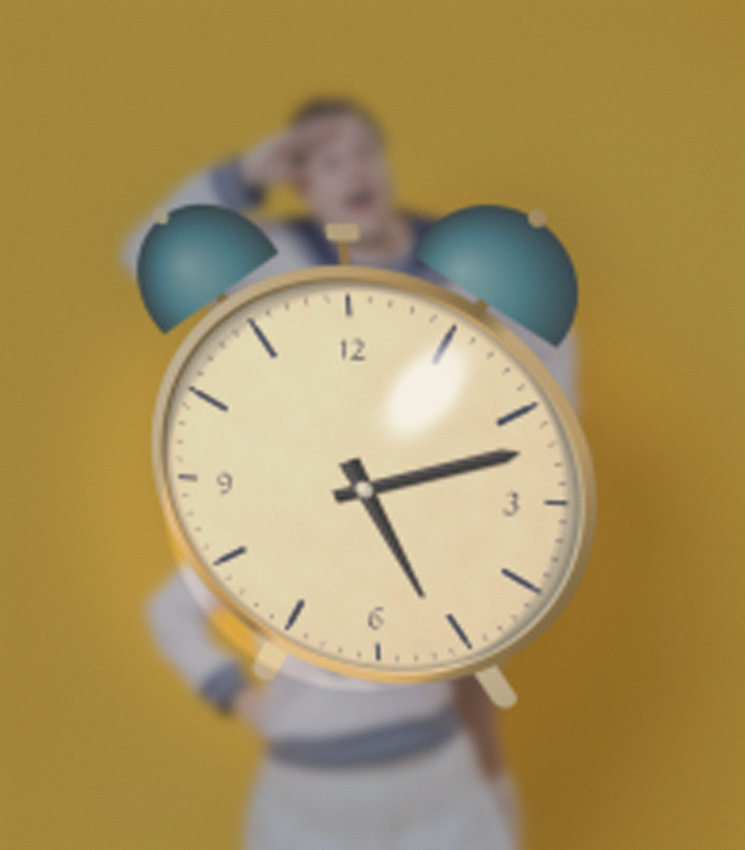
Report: {"hour": 5, "minute": 12}
